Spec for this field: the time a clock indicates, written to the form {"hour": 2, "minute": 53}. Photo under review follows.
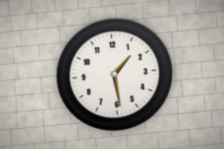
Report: {"hour": 1, "minute": 29}
